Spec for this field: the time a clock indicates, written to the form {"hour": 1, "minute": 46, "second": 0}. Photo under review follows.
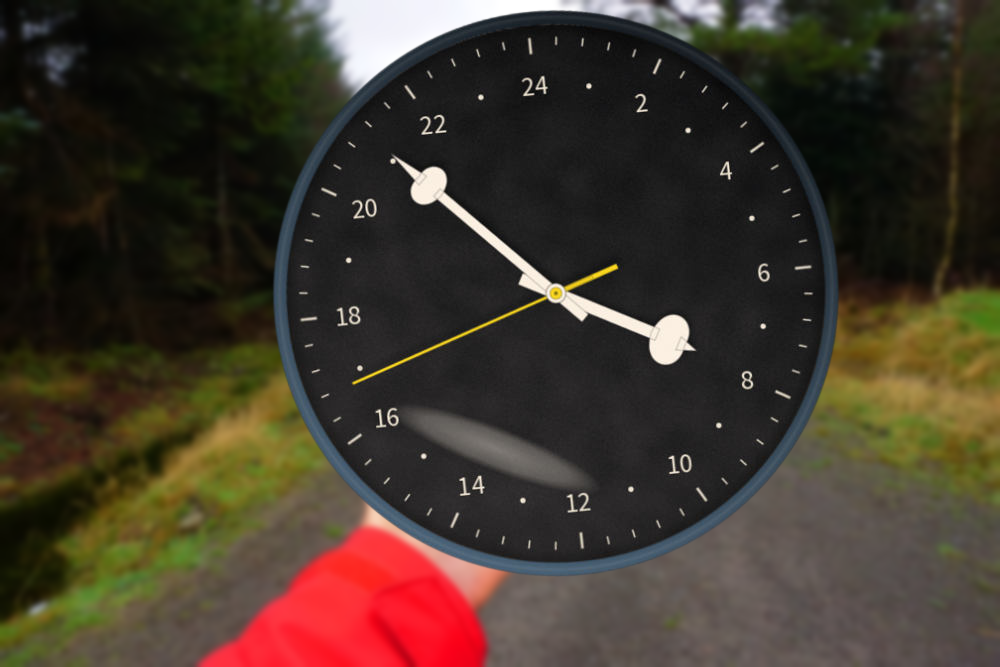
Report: {"hour": 7, "minute": 52, "second": 42}
